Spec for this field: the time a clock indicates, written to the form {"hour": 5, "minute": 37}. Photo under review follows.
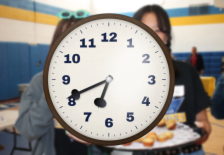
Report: {"hour": 6, "minute": 41}
